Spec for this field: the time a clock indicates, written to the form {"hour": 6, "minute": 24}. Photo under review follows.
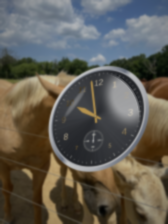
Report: {"hour": 9, "minute": 58}
